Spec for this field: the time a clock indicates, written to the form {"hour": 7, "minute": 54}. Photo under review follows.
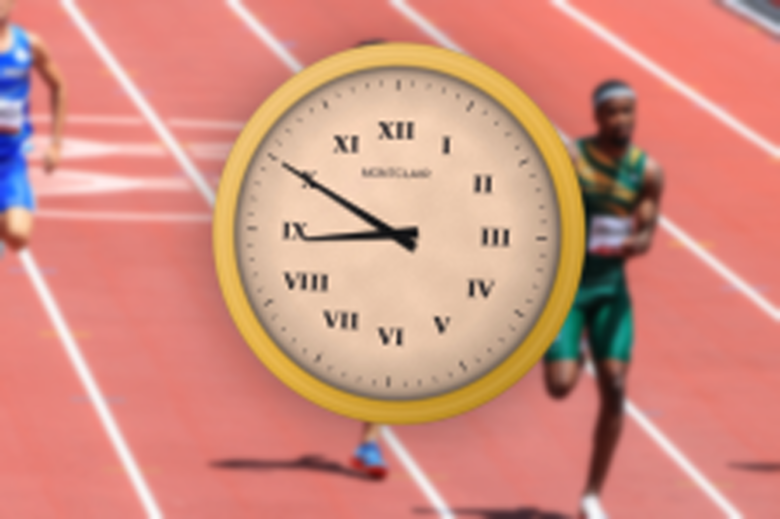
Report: {"hour": 8, "minute": 50}
